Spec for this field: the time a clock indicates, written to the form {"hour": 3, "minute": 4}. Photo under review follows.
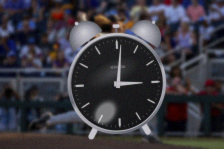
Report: {"hour": 3, "minute": 1}
